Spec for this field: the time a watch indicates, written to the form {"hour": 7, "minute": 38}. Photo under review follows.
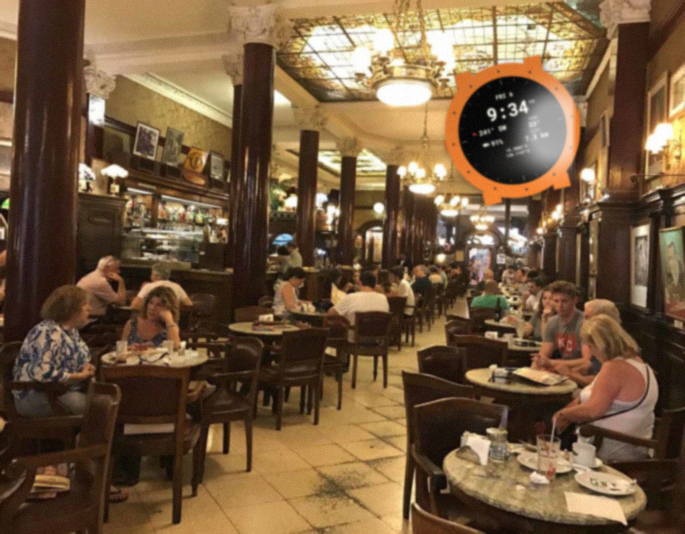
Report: {"hour": 9, "minute": 34}
